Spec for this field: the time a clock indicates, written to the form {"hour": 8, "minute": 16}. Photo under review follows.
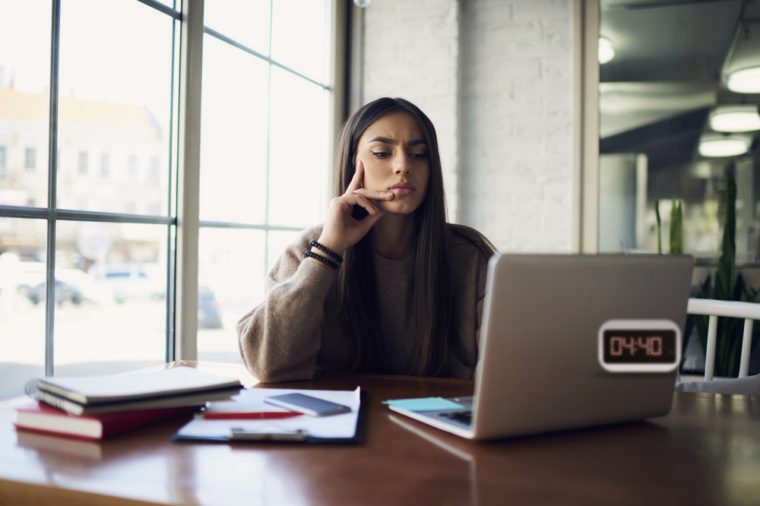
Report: {"hour": 4, "minute": 40}
